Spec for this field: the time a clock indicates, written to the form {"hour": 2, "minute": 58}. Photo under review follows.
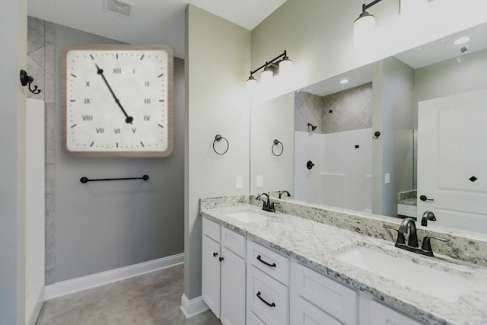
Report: {"hour": 4, "minute": 55}
